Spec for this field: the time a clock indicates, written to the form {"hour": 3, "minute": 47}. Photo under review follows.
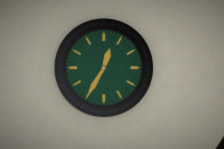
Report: {"hour": 12, "minute": 35}
